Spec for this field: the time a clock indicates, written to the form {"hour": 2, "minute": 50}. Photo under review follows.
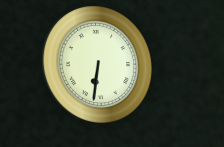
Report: {"hour": 6, "minute": 32}
